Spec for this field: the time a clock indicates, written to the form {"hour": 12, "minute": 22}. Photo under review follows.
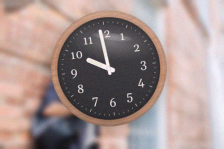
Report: {"hour": 9, "minute": 59}
